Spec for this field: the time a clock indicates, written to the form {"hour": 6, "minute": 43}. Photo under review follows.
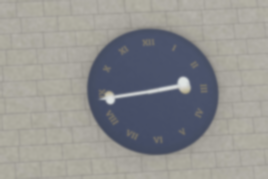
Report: {"hour": 2, "minute": 44}
